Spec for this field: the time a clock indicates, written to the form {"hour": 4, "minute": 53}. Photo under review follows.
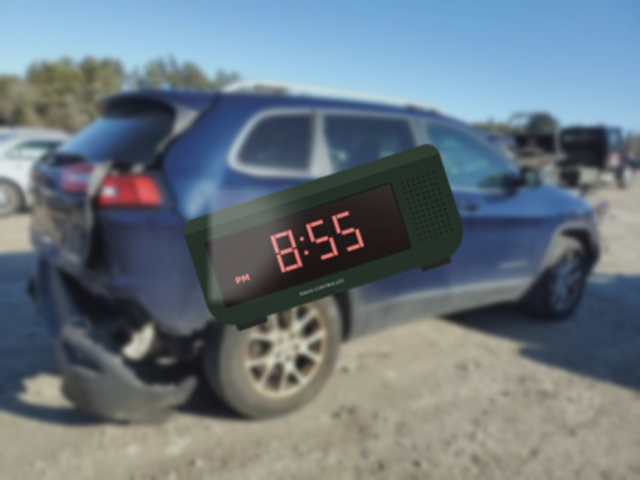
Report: {"hour": 8, "minute": 55}
